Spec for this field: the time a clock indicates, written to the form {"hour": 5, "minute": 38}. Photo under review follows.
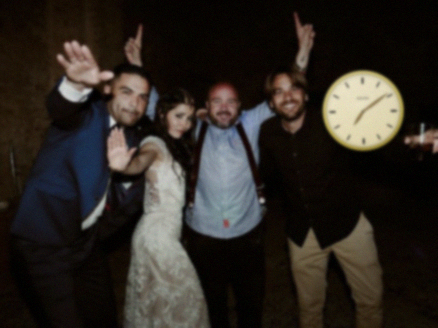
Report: {"hour": 7, "minute": 9}
